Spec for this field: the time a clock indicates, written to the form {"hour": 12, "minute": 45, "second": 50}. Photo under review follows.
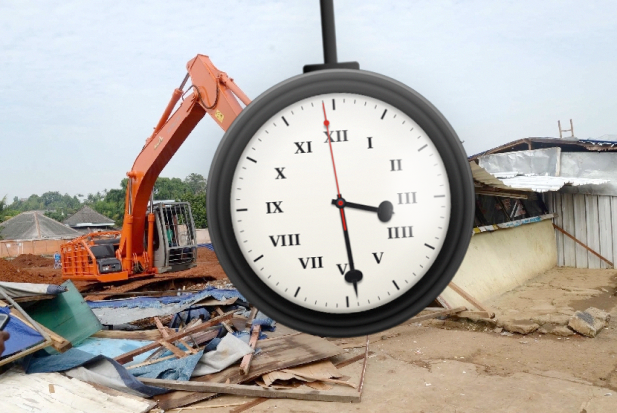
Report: {"hour": 3, "minute": 28, "second": 59}
